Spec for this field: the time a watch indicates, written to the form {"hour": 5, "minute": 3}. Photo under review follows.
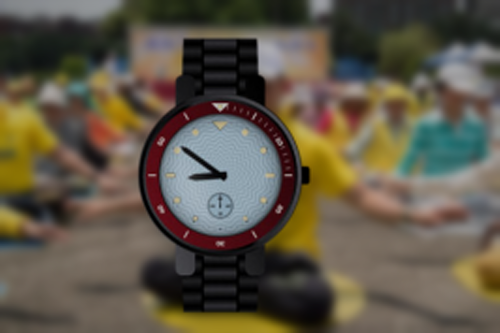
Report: {"hour": 8, "minute": 51}
